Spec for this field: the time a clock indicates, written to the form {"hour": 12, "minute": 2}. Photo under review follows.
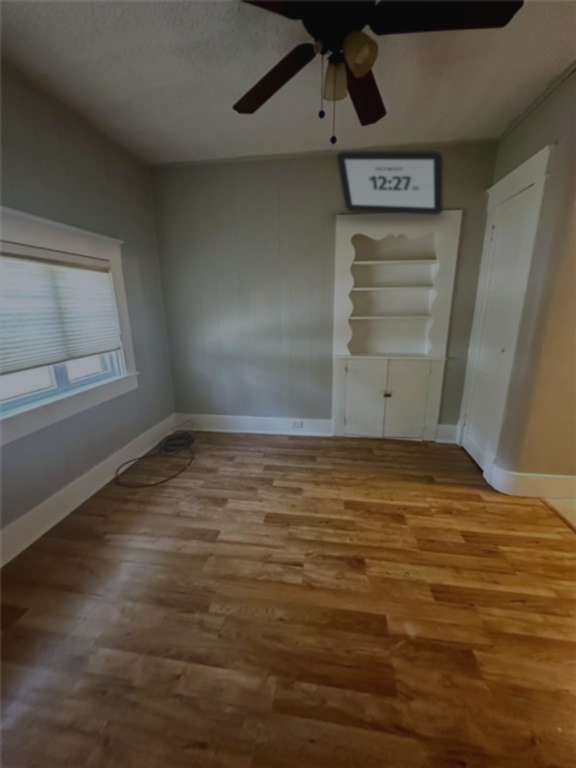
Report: {"hour": 12, "minute": 27}
